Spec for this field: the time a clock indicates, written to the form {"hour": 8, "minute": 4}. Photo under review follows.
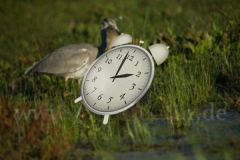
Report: {"hour": 1, "minute": 58}
